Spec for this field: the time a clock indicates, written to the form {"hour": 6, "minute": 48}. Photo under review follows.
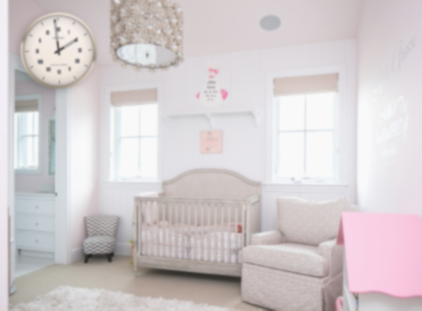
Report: {"hour": 1, "minute": 59}
